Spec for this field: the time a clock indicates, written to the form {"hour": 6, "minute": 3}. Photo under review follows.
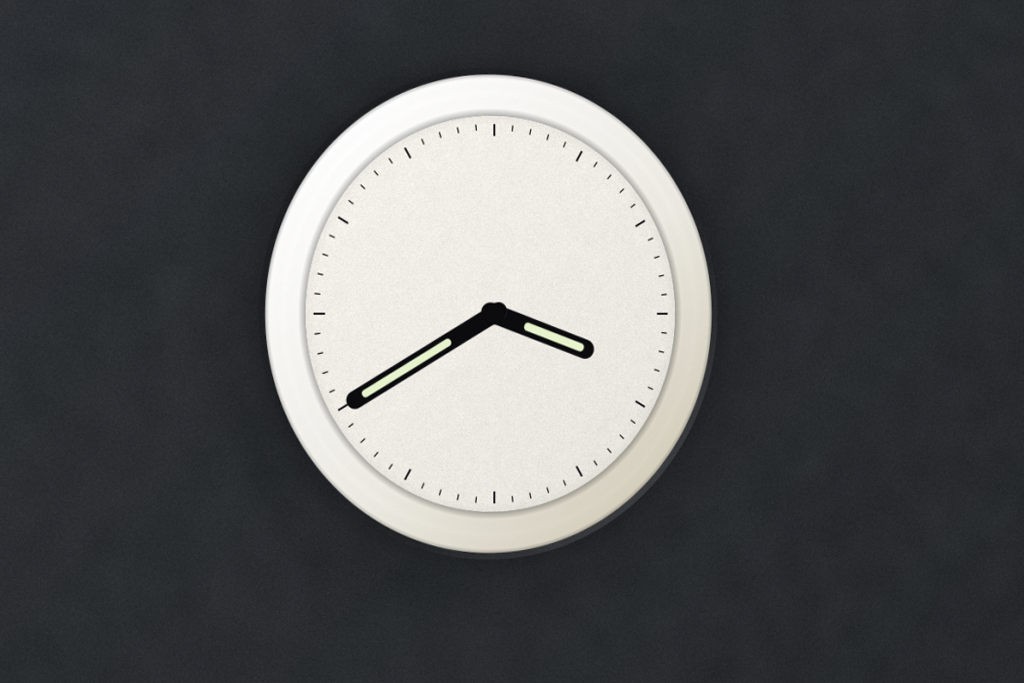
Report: {"hour": 3, "minute": 40}
